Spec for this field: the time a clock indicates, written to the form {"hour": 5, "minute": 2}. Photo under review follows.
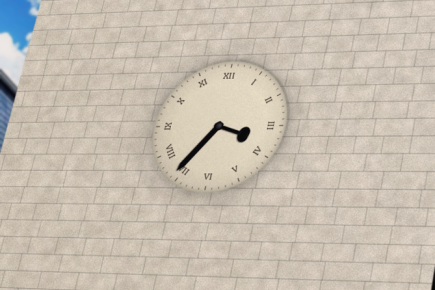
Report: {"hour": 3, "minute": 36}
